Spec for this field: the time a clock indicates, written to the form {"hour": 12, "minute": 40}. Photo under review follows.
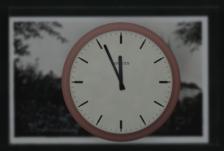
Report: {"hour": 11, "minute": 56}
